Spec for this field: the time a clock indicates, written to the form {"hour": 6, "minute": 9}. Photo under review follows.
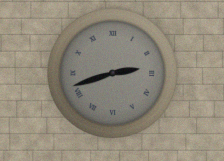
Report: {"hour": 2, "minute": 42}
